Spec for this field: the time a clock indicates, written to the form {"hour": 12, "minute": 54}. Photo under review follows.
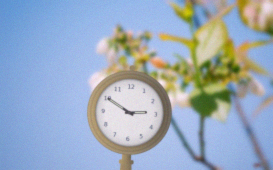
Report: {"hour": 2, "minute": 50}
